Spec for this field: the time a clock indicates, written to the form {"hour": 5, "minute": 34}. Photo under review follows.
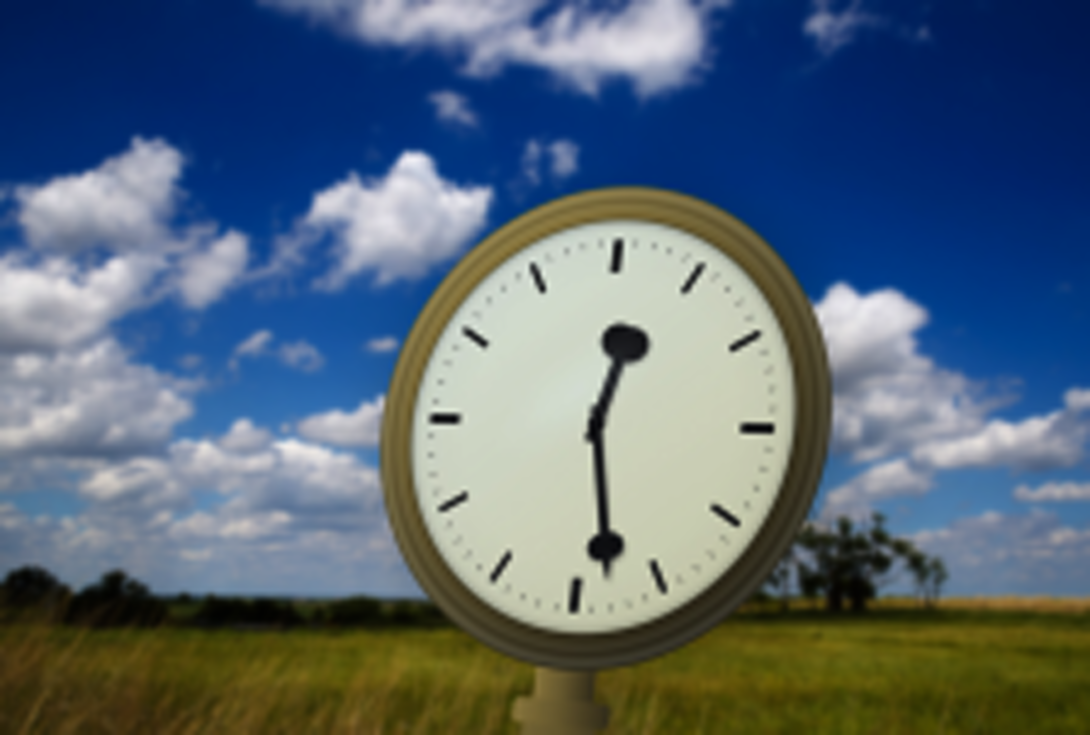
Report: {"hour": 12, "minute": 28}
